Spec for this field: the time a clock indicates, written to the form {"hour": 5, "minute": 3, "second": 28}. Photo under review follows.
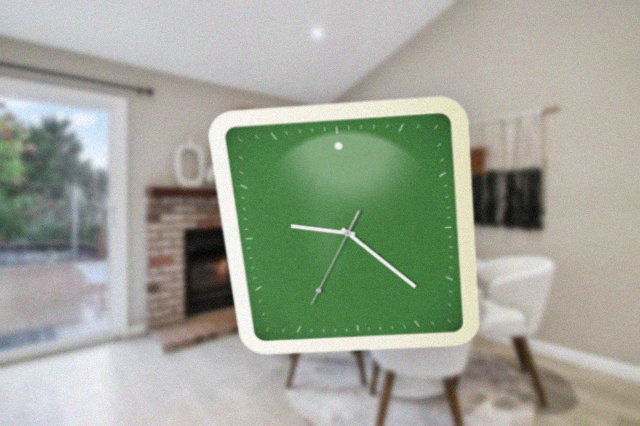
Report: {"hour": 9, "minute": 22, "second": 35}
